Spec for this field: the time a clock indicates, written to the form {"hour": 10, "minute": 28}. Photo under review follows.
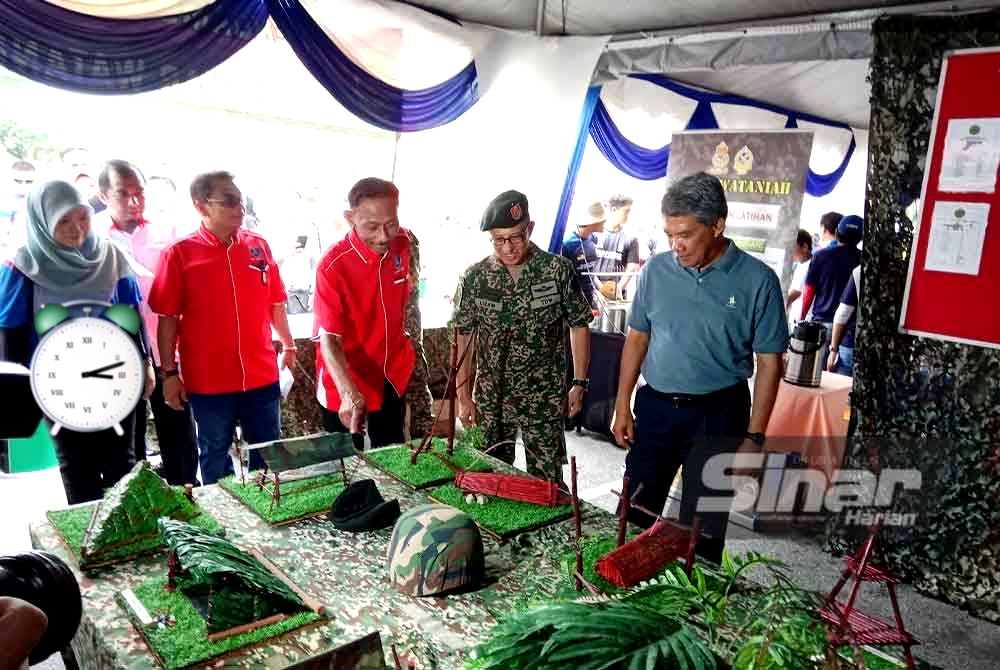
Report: {"hour": 3, "minute": 12}
